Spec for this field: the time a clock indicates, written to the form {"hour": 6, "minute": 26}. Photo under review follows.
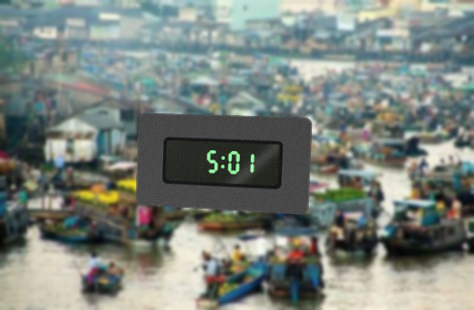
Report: {"hour": 5, "minute": 1}
